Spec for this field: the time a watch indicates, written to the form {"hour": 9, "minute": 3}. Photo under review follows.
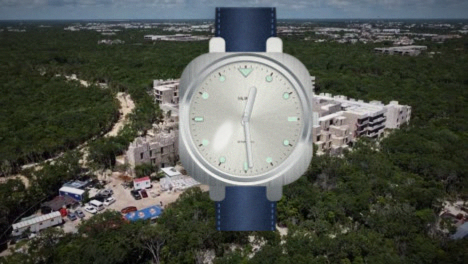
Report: {"hour": 12, "minute": 29}
